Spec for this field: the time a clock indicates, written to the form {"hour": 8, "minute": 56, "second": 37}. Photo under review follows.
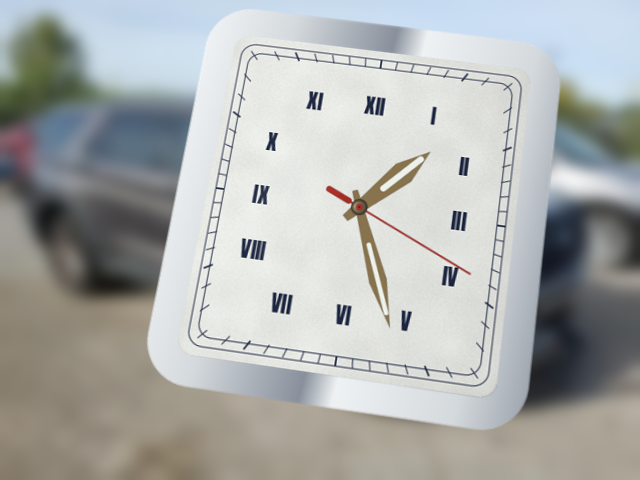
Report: {"hour": 1, "minute": 26, "second": 19}
